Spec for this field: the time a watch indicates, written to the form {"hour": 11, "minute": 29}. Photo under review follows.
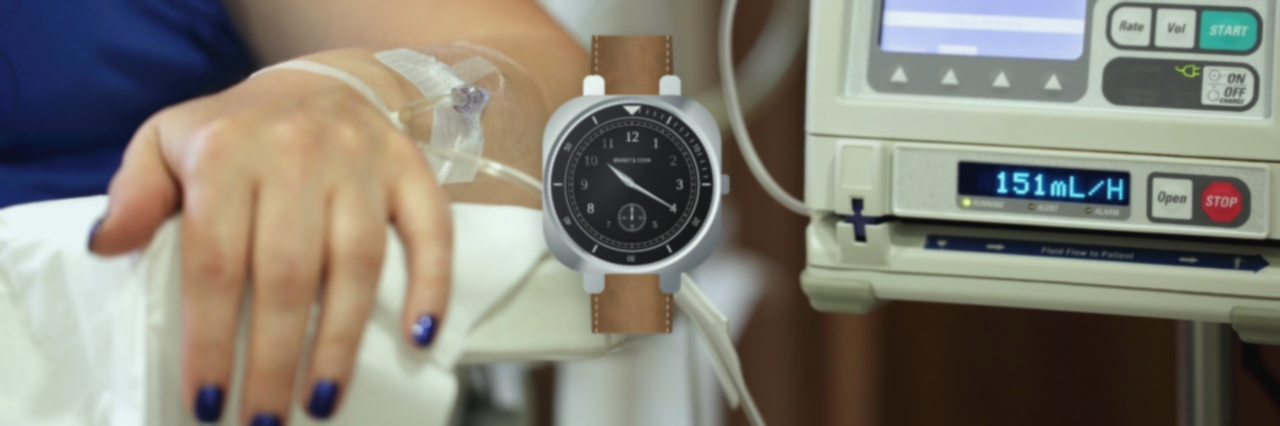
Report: {"hour": 10, "minute": 20}
